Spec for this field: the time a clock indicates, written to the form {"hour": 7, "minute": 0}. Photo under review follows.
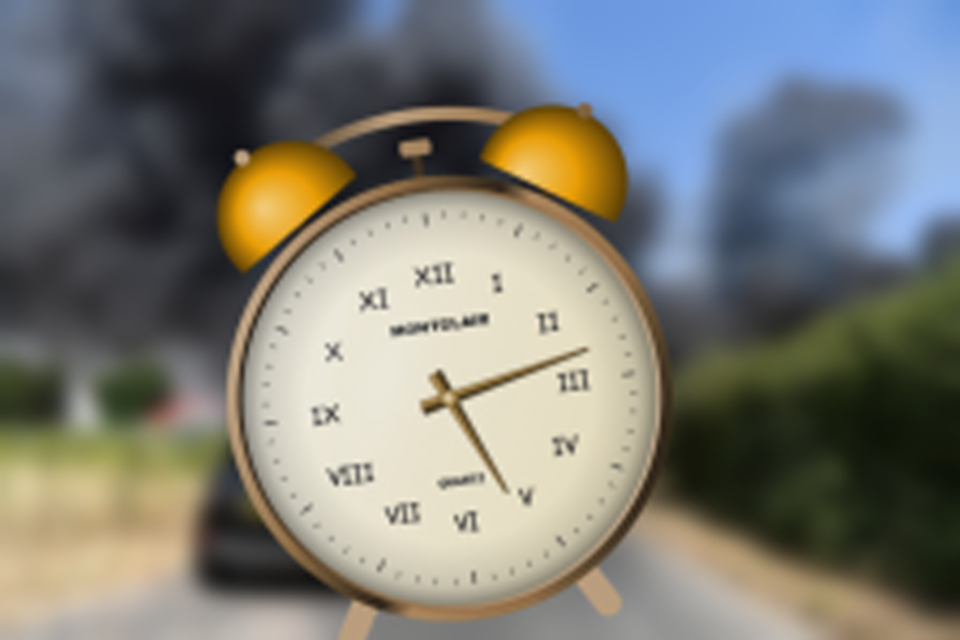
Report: {"hour": 5, "minute": 13}
